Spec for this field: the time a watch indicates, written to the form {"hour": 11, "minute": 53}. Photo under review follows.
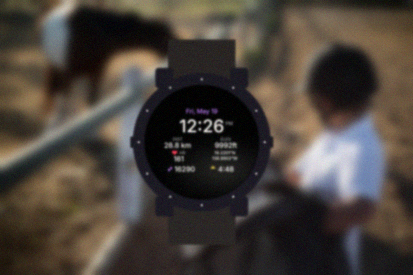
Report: {"hour": 12, "minute": 26}
